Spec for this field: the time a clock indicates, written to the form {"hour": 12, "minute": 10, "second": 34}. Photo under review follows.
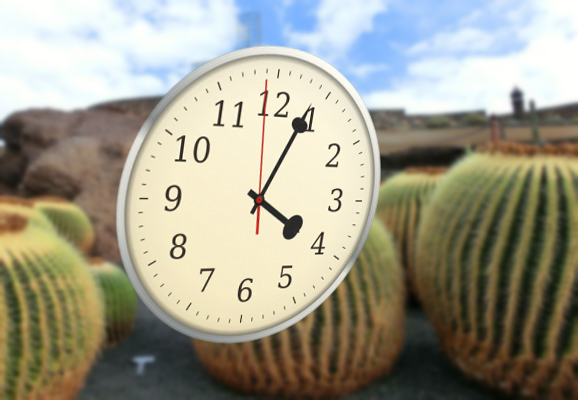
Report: {"hour": 4, "minute": 3, "second": 59}
